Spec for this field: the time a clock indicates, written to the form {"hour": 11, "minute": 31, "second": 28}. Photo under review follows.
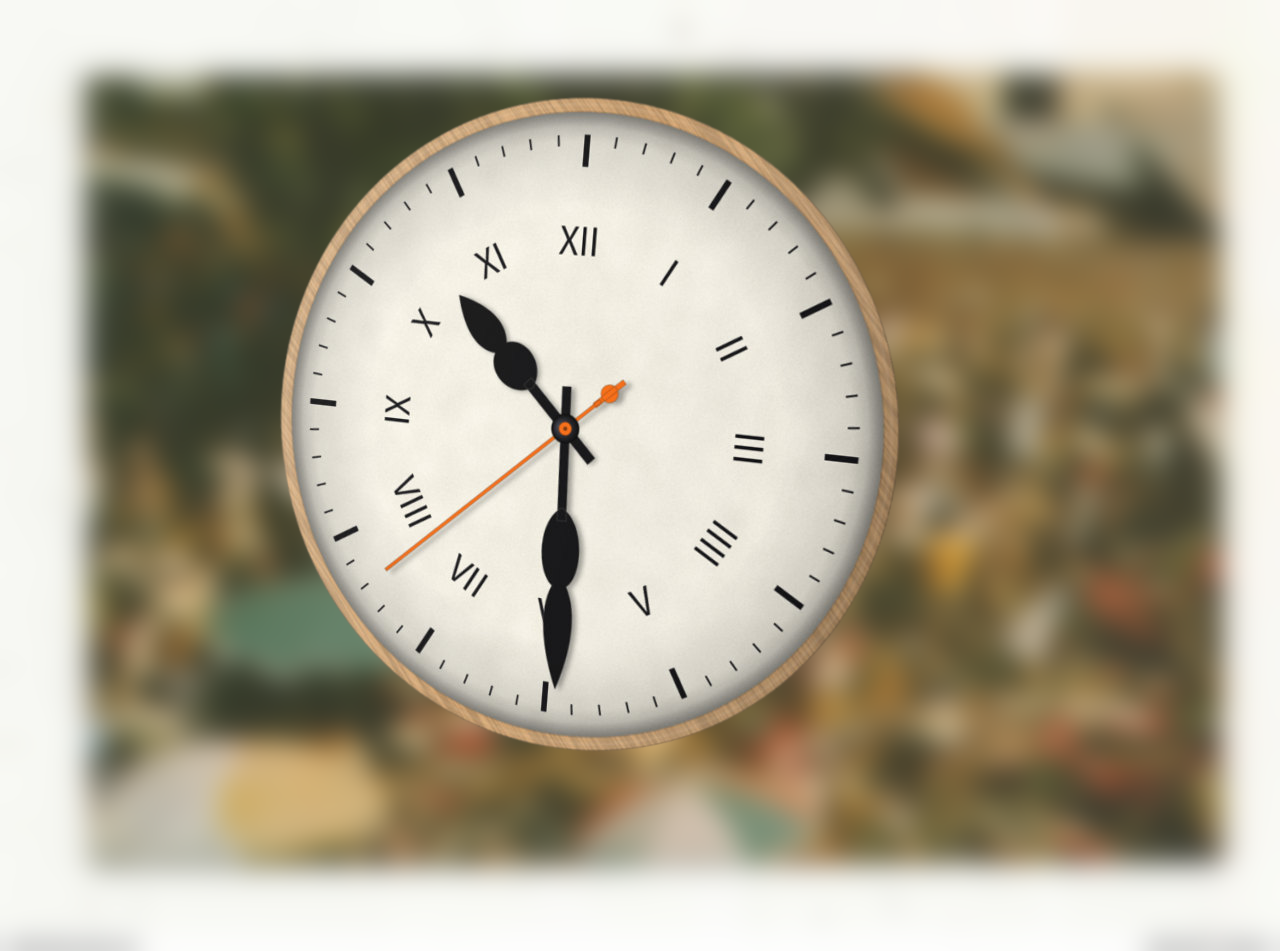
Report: {"hour": 10, "minute": 29, "second": 38}
